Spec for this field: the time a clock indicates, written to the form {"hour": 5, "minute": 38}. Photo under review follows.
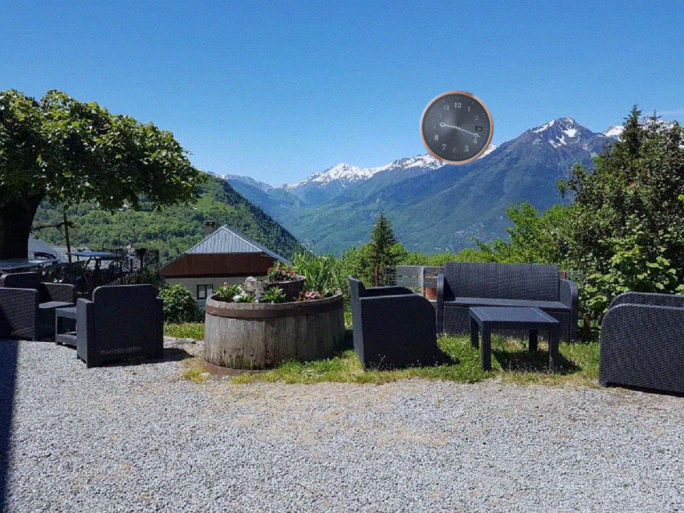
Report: {"hour": 9, "minute": 18}
